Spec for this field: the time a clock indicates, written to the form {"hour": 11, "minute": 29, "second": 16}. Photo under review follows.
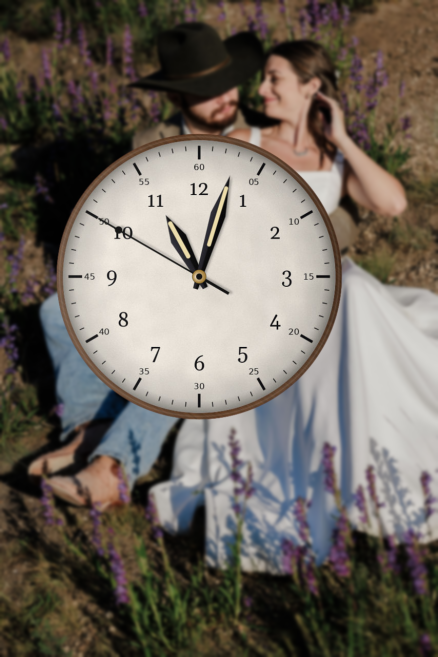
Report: {"hour": 11, "minute": 2, "second": 50}
